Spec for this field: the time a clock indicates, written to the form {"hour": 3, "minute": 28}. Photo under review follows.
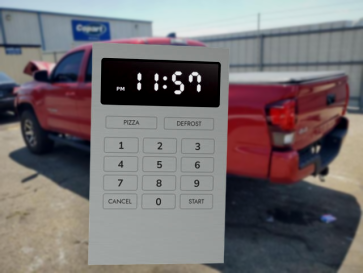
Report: {"hour": 11, "minute": 57}
